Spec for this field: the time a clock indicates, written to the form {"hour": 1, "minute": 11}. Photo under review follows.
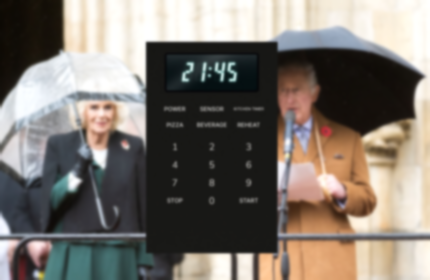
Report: {"hour": 21, "minute": 45}
